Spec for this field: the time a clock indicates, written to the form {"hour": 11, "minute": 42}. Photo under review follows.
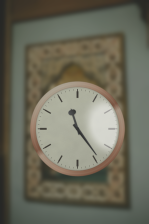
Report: {"hour": 11, "minute": 24}
